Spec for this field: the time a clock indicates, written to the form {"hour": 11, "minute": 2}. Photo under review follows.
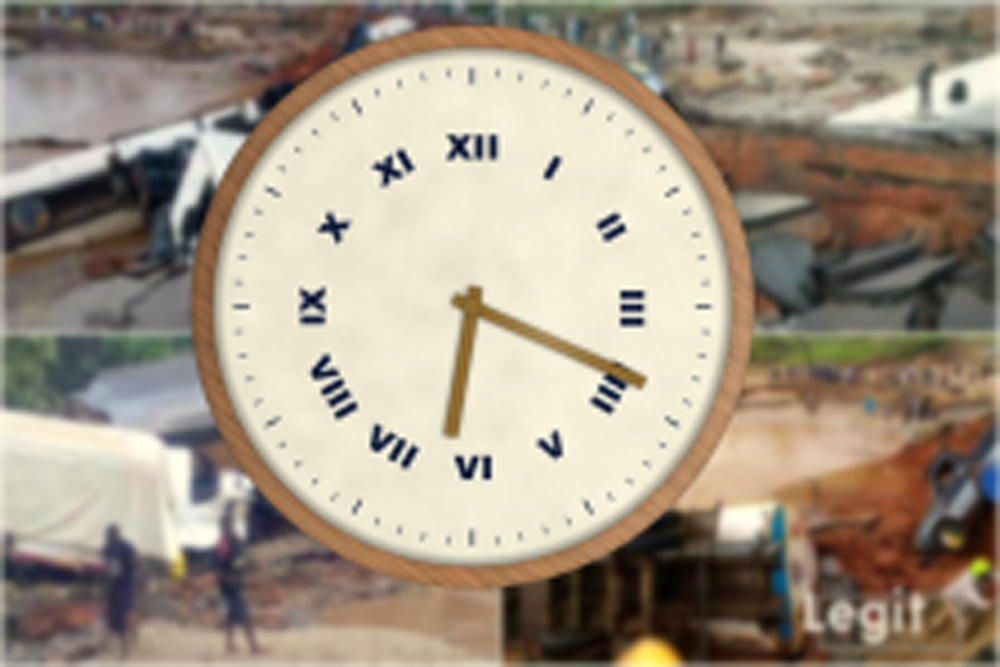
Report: {"hour": 6, "minute": 19}
